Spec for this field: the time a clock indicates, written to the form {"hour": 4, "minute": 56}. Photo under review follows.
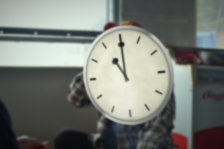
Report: {"hour": 11, "minute": 0}
